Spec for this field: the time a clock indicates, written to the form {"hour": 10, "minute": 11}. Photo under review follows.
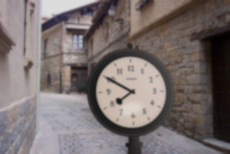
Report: {"hour": 7, "minute": 50}
